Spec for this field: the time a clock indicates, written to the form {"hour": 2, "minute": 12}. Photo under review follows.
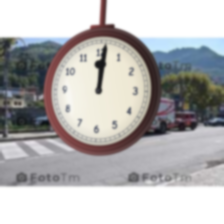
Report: {"hour": 12, "minute": 1}
